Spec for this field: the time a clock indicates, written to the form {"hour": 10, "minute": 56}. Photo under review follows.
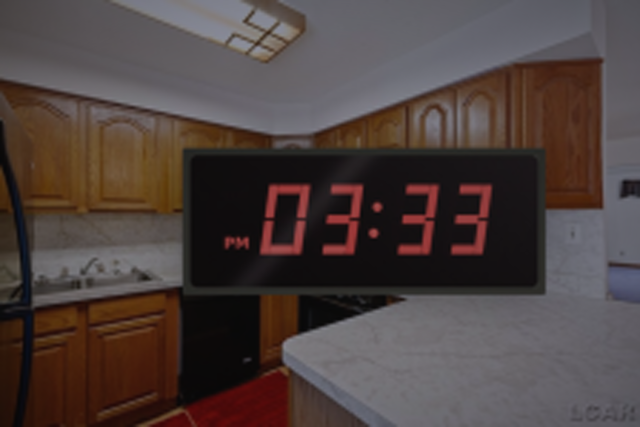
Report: {"hour": 3, "minute": 33}
